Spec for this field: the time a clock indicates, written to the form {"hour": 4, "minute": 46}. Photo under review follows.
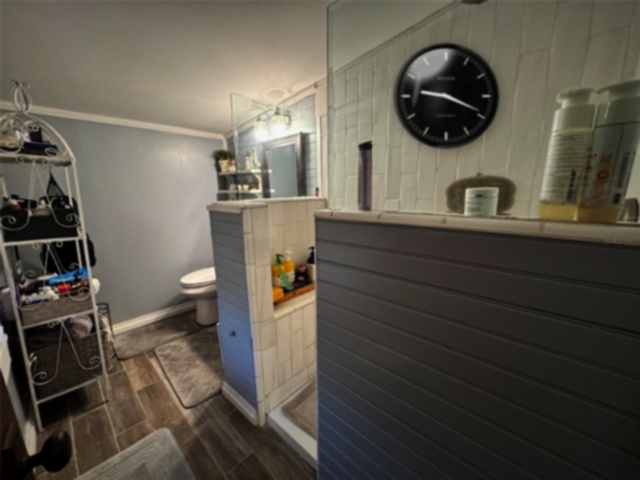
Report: {"hour": 9, "minute": 19}
